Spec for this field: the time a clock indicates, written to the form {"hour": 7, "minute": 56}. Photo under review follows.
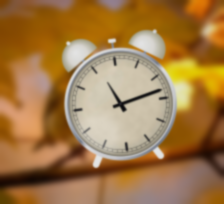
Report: {"hour": 11, "minute": 13}
